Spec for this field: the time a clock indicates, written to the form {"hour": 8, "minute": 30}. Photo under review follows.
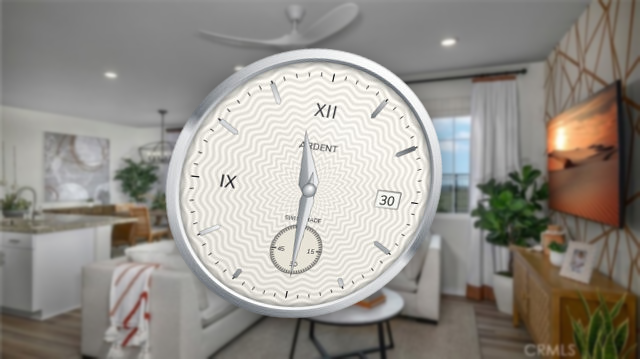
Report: {"hour": 11, "minute": 30}
